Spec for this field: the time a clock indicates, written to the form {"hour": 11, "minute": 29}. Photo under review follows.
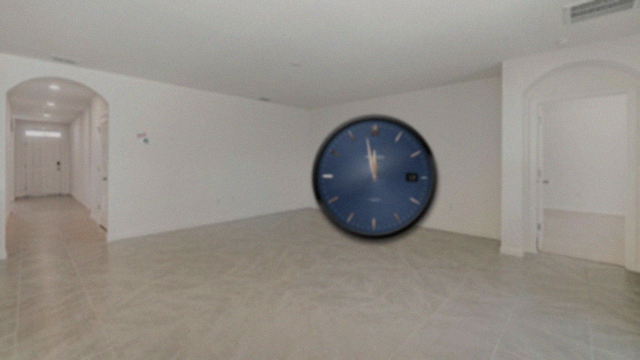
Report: {"hour": 11, "minute": 58}
